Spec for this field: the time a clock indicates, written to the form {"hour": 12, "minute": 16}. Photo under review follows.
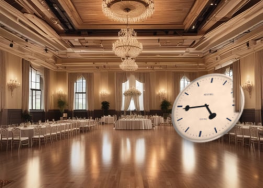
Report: {"hour": 4, "minute": 44}
